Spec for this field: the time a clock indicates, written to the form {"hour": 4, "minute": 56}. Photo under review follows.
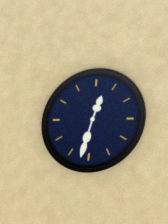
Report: {"hour": 12, "minute": 32}
